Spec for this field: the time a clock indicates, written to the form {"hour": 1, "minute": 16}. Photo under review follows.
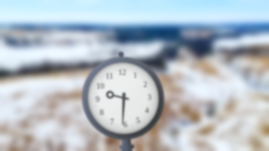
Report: {"hour": 9, "minute": 31}
